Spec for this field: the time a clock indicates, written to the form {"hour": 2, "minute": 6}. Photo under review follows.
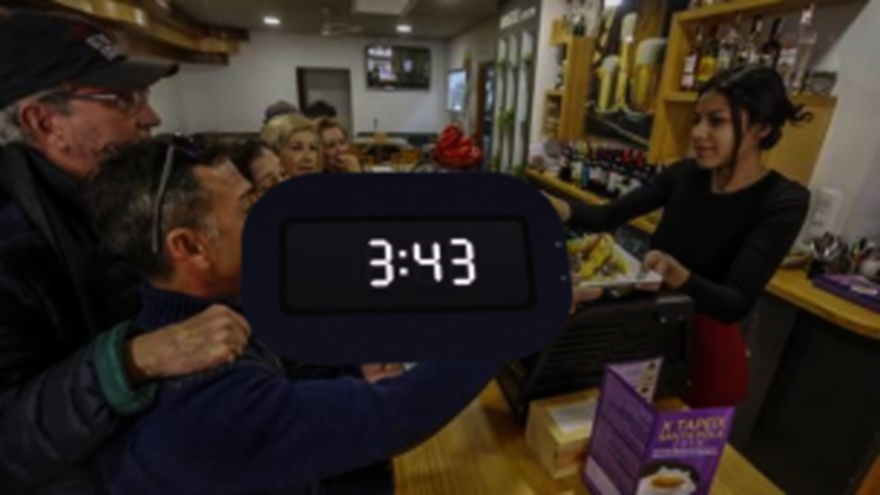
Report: {"hour": 3, "minute": 43}
